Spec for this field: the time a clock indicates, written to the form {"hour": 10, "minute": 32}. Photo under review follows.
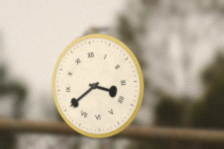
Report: {"hour": 3, "minute": 40}
